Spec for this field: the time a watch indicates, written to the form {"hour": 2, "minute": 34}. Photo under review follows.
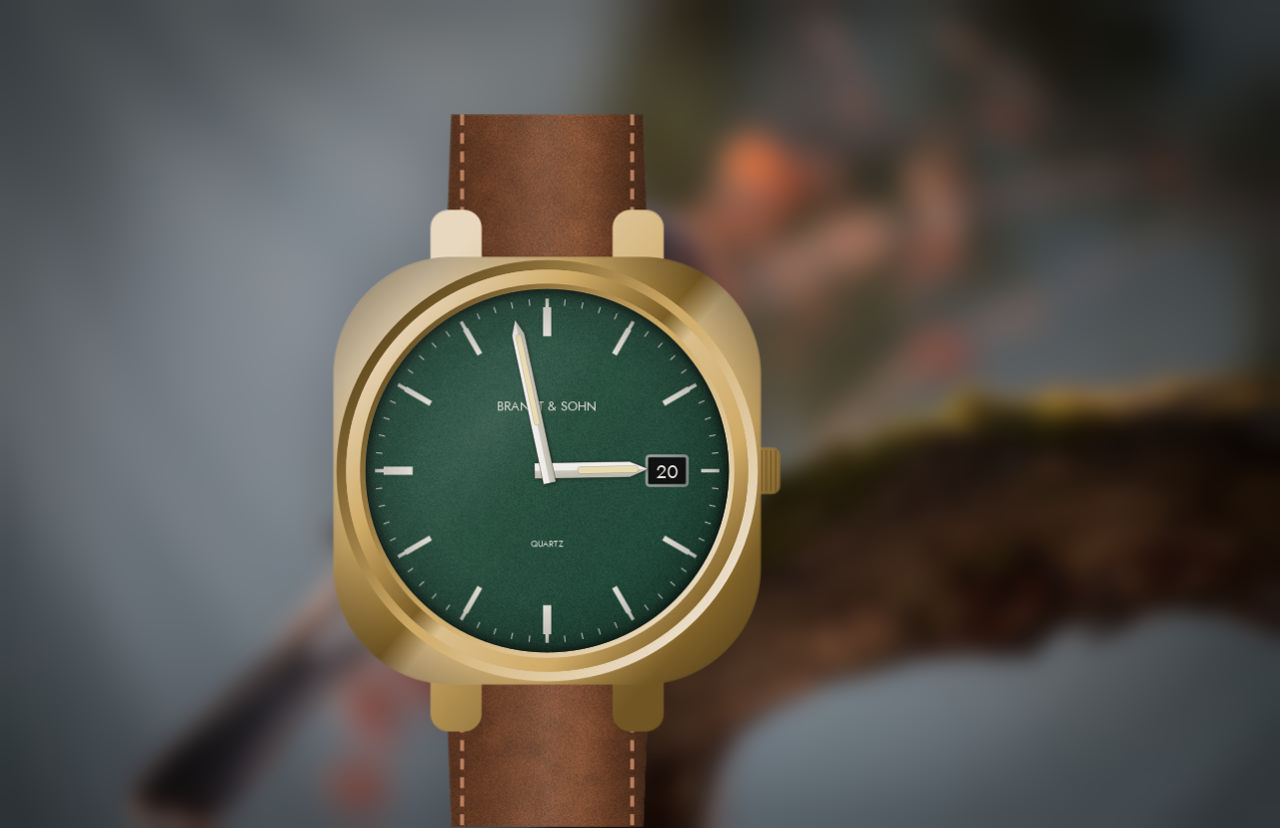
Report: {"hour": 2, "minute": 58}
